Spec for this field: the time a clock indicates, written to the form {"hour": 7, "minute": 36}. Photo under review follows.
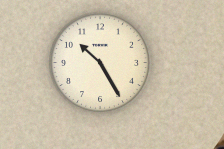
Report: {"hour": 10, "minute": 25}
